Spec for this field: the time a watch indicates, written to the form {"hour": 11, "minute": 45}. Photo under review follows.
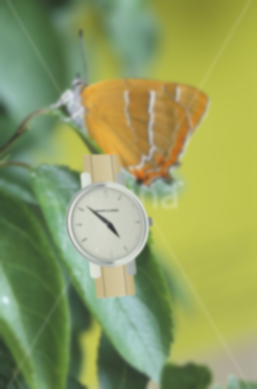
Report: {"hour": 4, "minute": 52}
